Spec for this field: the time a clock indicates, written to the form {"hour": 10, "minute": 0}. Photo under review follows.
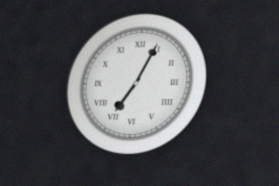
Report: {"hour": 7, "minute": 4}
